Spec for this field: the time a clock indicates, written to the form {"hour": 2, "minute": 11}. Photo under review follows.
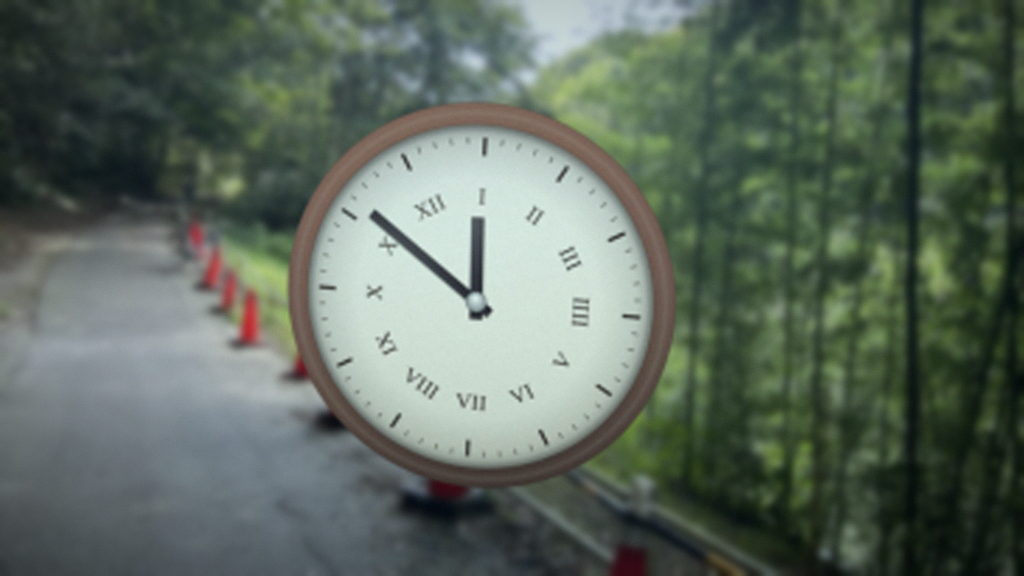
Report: {"hour": 12, "minute": 56}
